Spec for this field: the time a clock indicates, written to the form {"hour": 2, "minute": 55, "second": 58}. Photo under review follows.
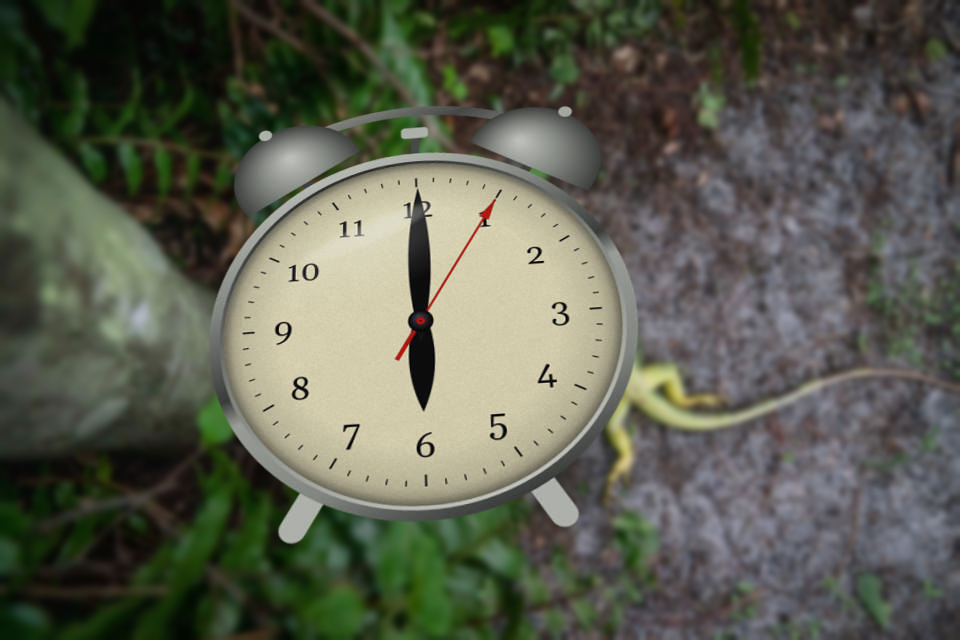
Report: {"hour": 6, "minute": 0, "second": 5}
